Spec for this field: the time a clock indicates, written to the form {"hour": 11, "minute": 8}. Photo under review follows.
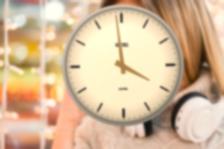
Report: {"hour": 3, "minute": 59}
